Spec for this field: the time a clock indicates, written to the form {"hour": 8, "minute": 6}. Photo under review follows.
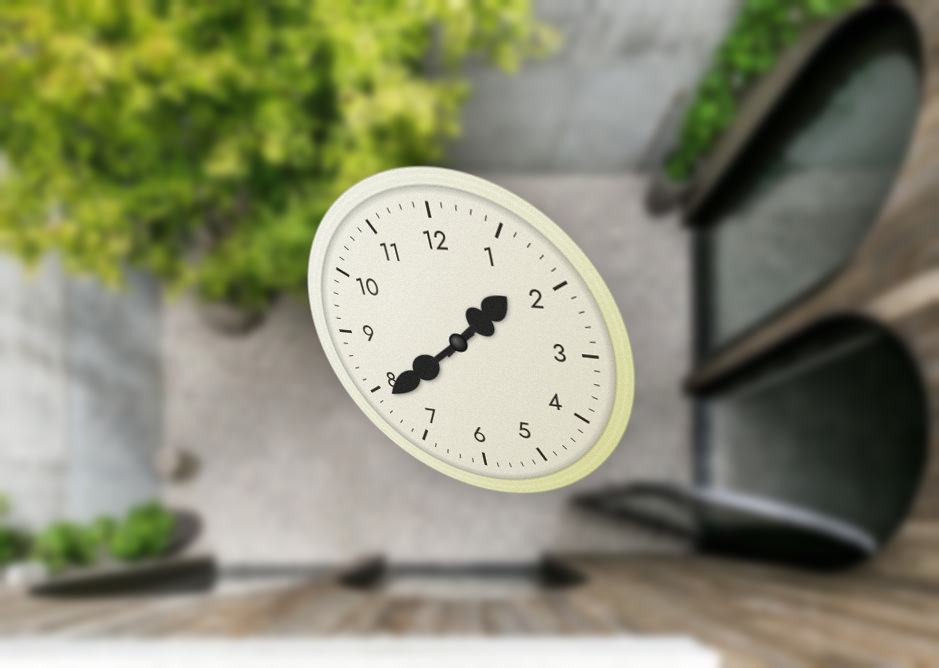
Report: {"hour": 1, "minute": 39}
